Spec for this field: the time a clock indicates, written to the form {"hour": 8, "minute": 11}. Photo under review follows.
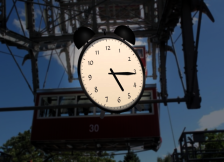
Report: {"hour": 5, "minute": 16}
